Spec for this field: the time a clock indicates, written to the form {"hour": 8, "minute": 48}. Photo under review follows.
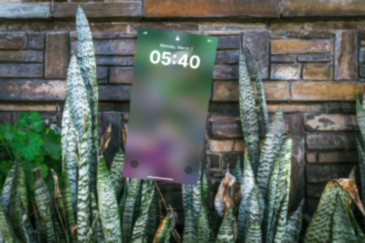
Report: {"hour": 5, "minute": 40}
